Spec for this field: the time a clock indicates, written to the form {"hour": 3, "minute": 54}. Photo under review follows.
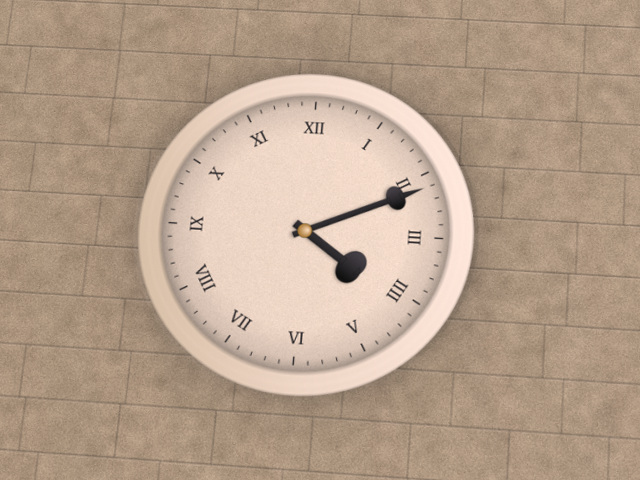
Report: {"hour": 4, "minute": 11}
